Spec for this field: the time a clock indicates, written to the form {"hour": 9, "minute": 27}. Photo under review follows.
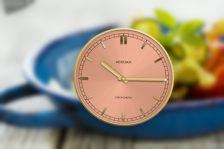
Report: {"hour": 10, "minute": 15}
